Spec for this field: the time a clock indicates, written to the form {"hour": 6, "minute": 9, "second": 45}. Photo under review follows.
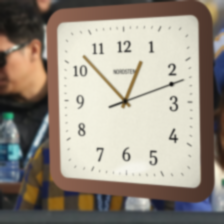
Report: {"hour": 12, "minute": 52, "second": 12}
